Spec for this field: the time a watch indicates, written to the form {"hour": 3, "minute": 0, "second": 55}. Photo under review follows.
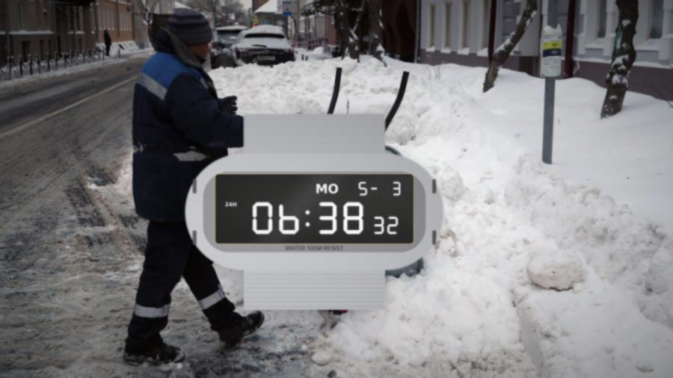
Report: {"hour": 6, "minute": 38, "second": 32}
